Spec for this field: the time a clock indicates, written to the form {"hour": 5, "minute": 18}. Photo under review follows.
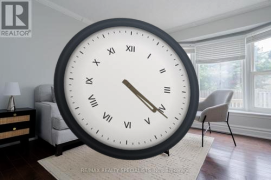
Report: {"hour": 4, "minute": 21}
